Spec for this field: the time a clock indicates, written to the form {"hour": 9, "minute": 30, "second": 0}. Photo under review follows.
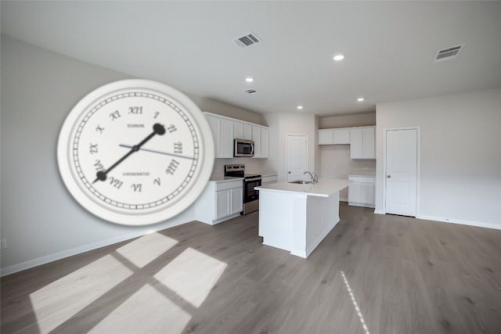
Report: {"hour": 1, "minute": 38, "second": 17}
